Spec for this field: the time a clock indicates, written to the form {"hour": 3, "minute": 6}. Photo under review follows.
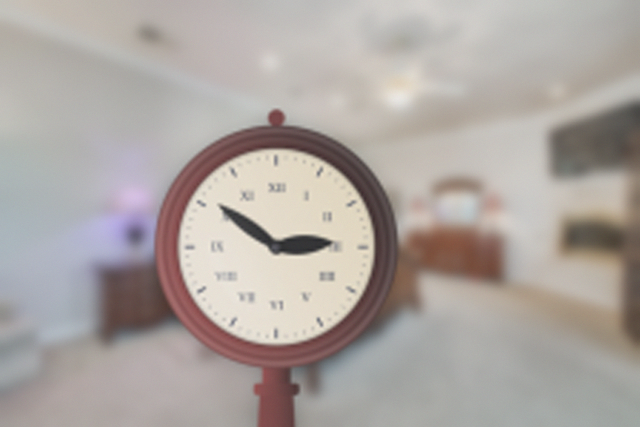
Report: {"hour": 2, "minute": 51}
